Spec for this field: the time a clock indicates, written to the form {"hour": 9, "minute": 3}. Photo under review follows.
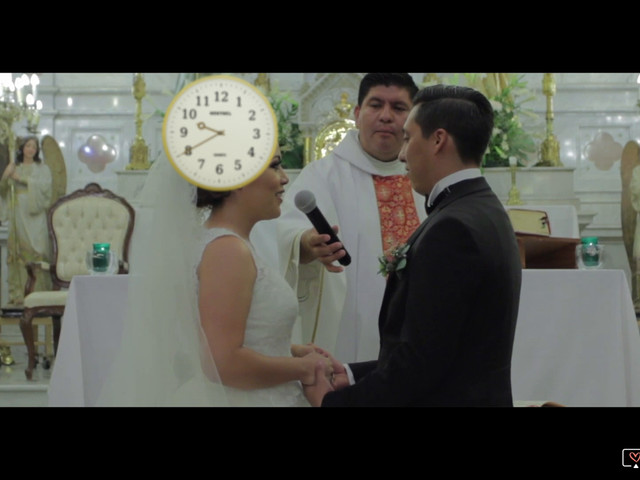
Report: {"hour": 9, "minute": 40}
